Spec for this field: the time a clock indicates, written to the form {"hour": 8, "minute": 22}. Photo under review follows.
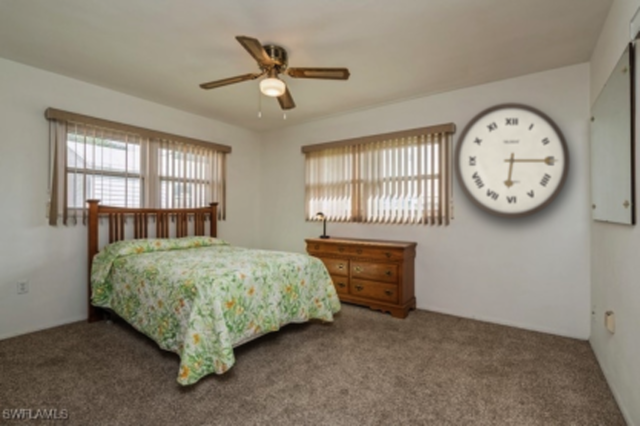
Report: {"hour": 6, "minute": 15}
